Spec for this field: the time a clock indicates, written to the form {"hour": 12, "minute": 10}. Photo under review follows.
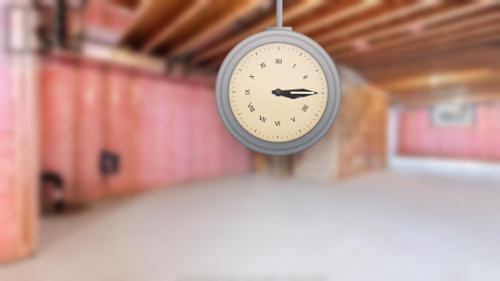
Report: {"hour": 3, "minute": 15}
